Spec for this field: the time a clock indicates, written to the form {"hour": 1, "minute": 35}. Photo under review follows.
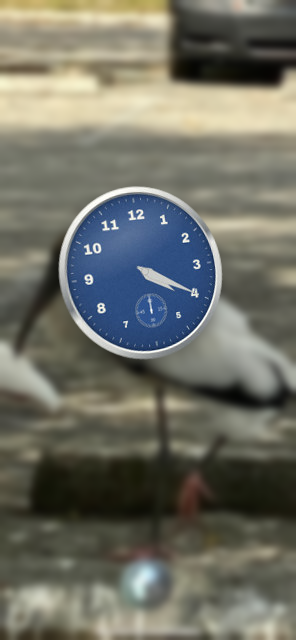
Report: {"hour": 4, "minute": 20}
